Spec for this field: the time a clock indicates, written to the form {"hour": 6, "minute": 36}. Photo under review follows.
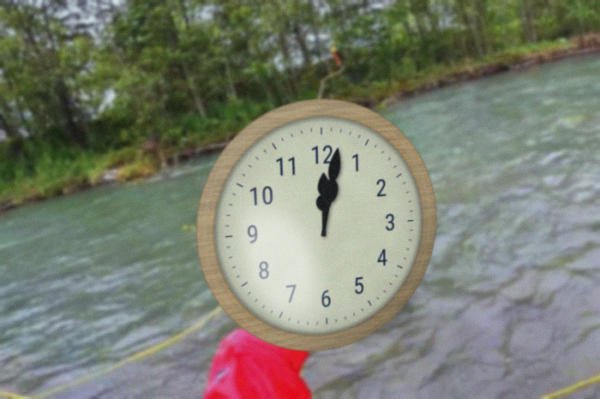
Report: {"hour": 12, "minute": 2}
